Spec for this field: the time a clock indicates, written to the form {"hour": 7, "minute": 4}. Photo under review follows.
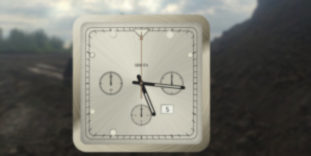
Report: {"hour": 5, "minute": 16}
